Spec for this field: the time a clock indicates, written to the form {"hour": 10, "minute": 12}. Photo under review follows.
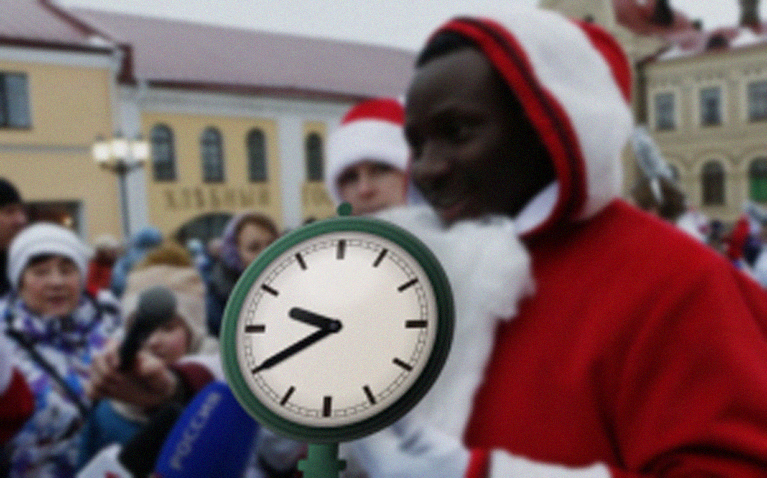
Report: {"hour": 9, "minute": 40}
